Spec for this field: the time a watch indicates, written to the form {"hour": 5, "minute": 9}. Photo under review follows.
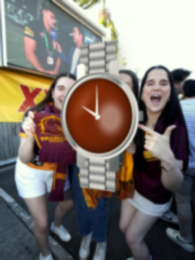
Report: {"hour": 10, "minute": 0}
